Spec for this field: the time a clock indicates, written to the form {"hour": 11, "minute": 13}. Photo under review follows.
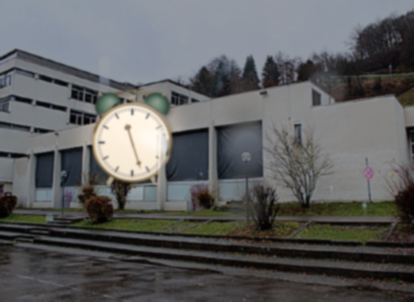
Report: {"hour": 11, "minute": 27}
